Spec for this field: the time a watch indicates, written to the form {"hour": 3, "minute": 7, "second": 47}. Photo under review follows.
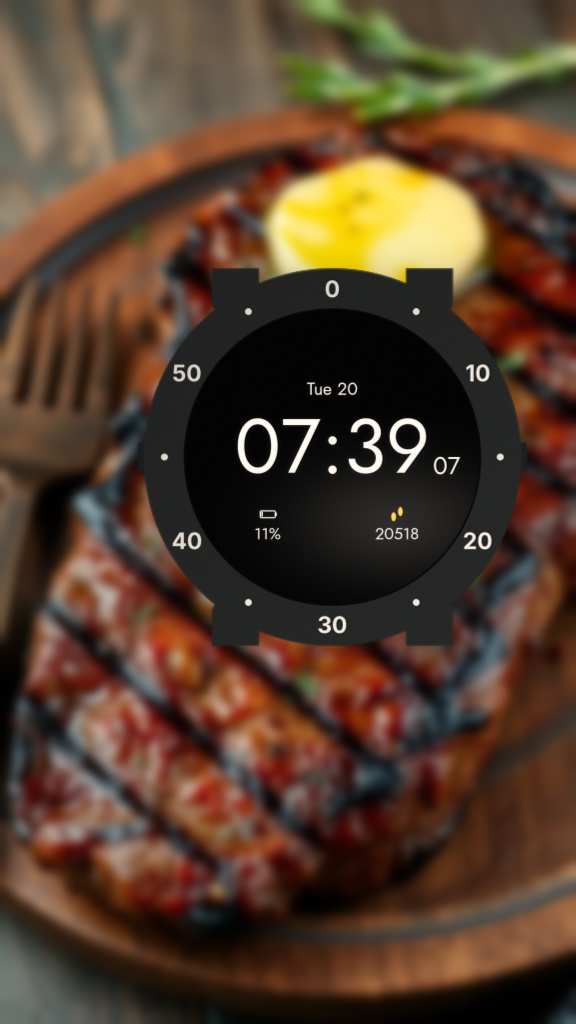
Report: {"hour": 7, "minute": 39, "second": 7}
